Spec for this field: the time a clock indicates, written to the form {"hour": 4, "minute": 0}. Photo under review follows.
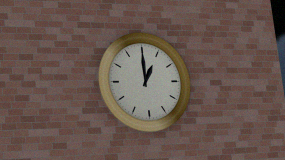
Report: {"hour": 1, "minute": 0}
